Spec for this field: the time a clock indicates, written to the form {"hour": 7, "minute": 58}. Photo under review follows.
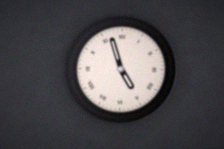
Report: {"hour": 4, "minute": 57}
